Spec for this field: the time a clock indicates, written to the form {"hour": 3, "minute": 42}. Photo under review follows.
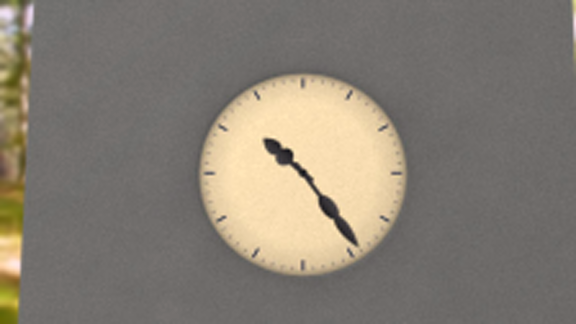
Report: {"hour": 10, "minute": 24}
